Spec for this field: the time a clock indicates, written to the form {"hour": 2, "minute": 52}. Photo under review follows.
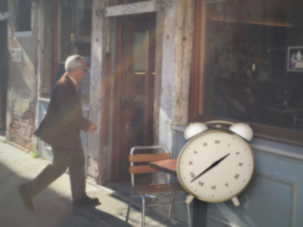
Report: {"hour": 1, "minute": 38}
